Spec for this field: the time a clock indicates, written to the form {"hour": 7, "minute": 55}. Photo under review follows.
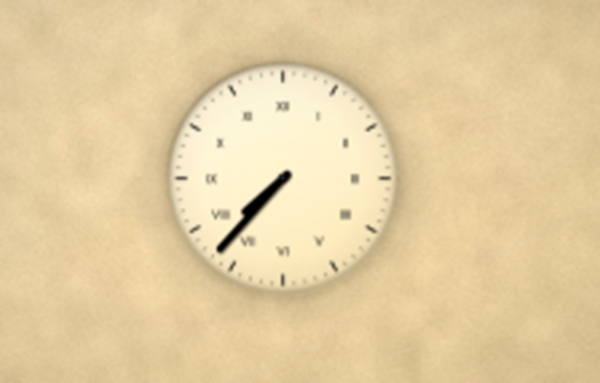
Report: {"hour": 7, "minute": 37}
